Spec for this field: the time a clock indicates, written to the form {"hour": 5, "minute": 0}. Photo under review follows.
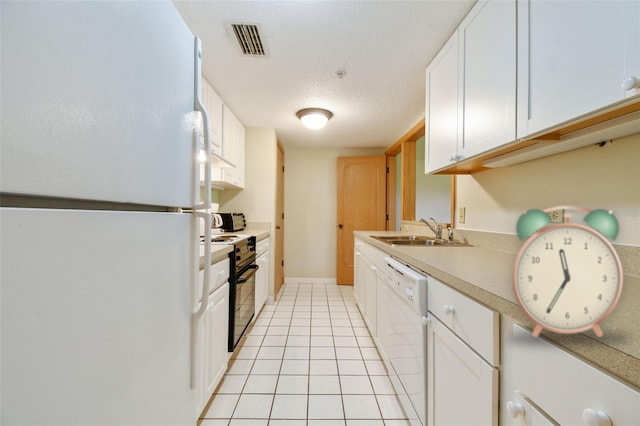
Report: {"hour": 11, "minute": 35}
